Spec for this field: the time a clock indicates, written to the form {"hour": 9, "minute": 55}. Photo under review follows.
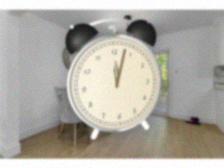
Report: {"hour": 12, "minute": 3}
